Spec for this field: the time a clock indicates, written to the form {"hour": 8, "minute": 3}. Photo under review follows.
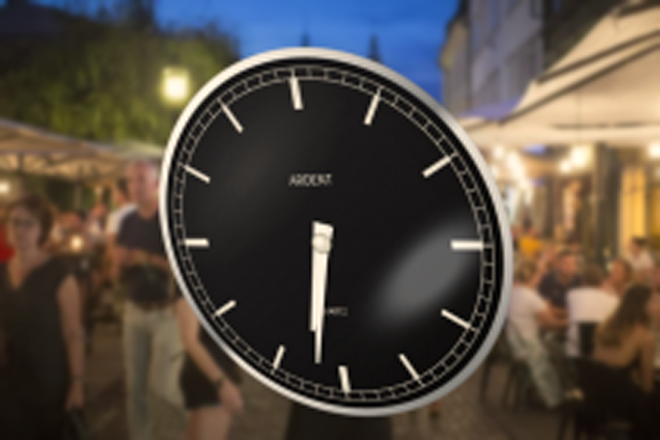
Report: {"hour": 6, "minute": 32}
